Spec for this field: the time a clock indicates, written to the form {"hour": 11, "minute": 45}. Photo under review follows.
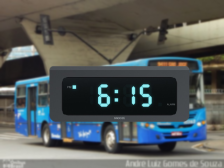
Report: {"hour": 6, "minute": 15}
